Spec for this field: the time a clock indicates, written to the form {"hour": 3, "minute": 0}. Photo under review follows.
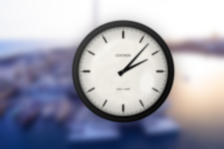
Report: {"hour": 2, "minute": 7}
